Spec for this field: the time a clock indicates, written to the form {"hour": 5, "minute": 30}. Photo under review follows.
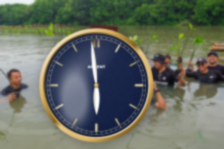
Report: {"hour": 5, "minute": 59}
